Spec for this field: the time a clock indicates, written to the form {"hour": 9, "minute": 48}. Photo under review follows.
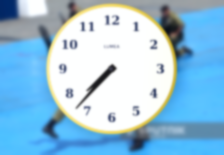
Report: {"hour": 7, "minute": 37}
